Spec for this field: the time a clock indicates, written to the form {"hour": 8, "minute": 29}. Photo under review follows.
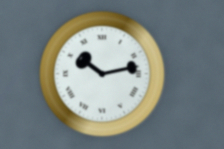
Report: {"hour": 10, "minute": 13}
